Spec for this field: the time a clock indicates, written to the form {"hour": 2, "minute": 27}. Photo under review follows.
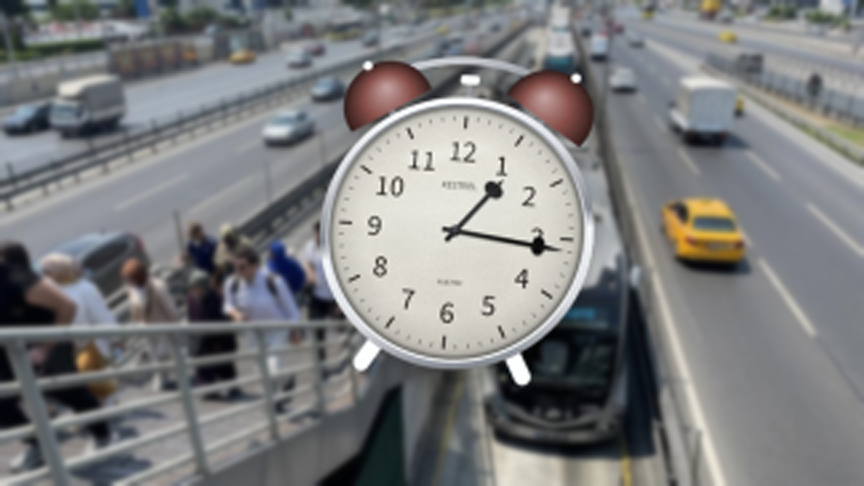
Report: {"hour": 1, "minute": 16}
